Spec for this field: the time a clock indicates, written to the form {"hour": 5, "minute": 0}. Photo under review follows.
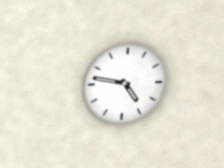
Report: {"hour": 4, "minute": 47}
